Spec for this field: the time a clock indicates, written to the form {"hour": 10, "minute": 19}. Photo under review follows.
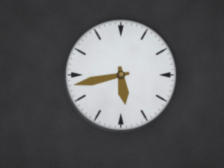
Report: {"hour": 5, "minute": 43}
